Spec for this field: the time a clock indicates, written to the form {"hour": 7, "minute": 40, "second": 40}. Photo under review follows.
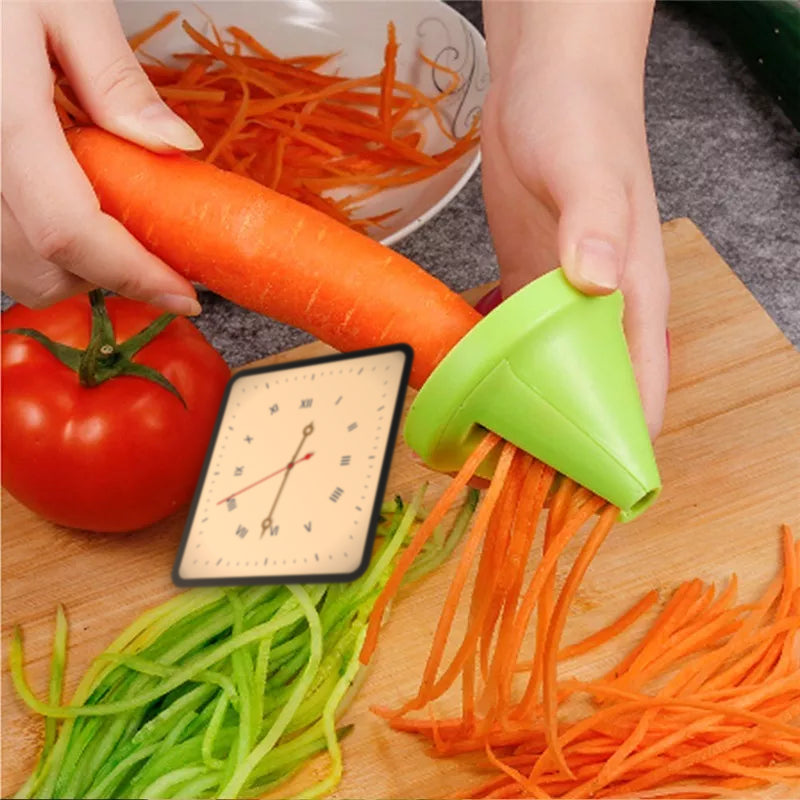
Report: {"hour": 12, "minute": 31, "second": 41}
